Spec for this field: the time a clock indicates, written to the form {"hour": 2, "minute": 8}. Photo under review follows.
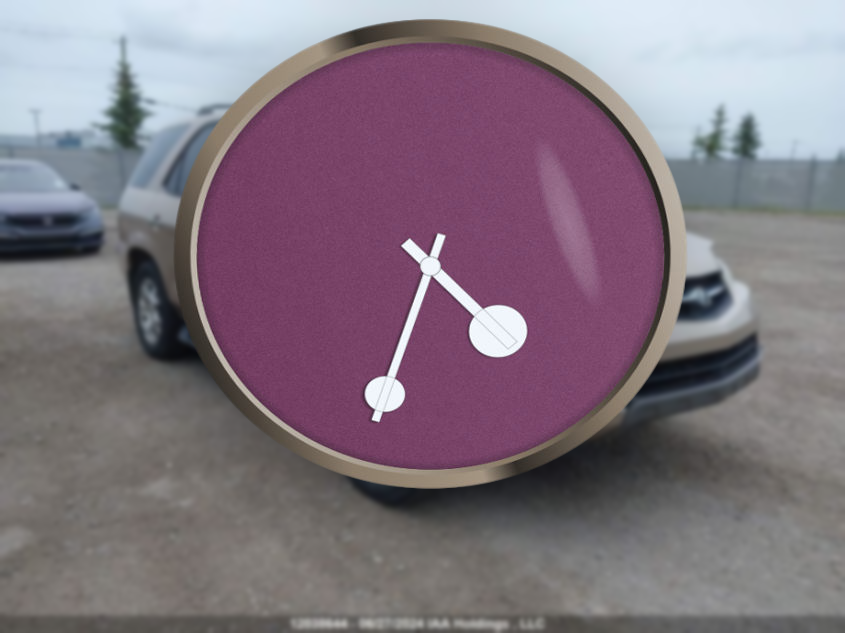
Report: {"hour": 4, "minute": 33}
